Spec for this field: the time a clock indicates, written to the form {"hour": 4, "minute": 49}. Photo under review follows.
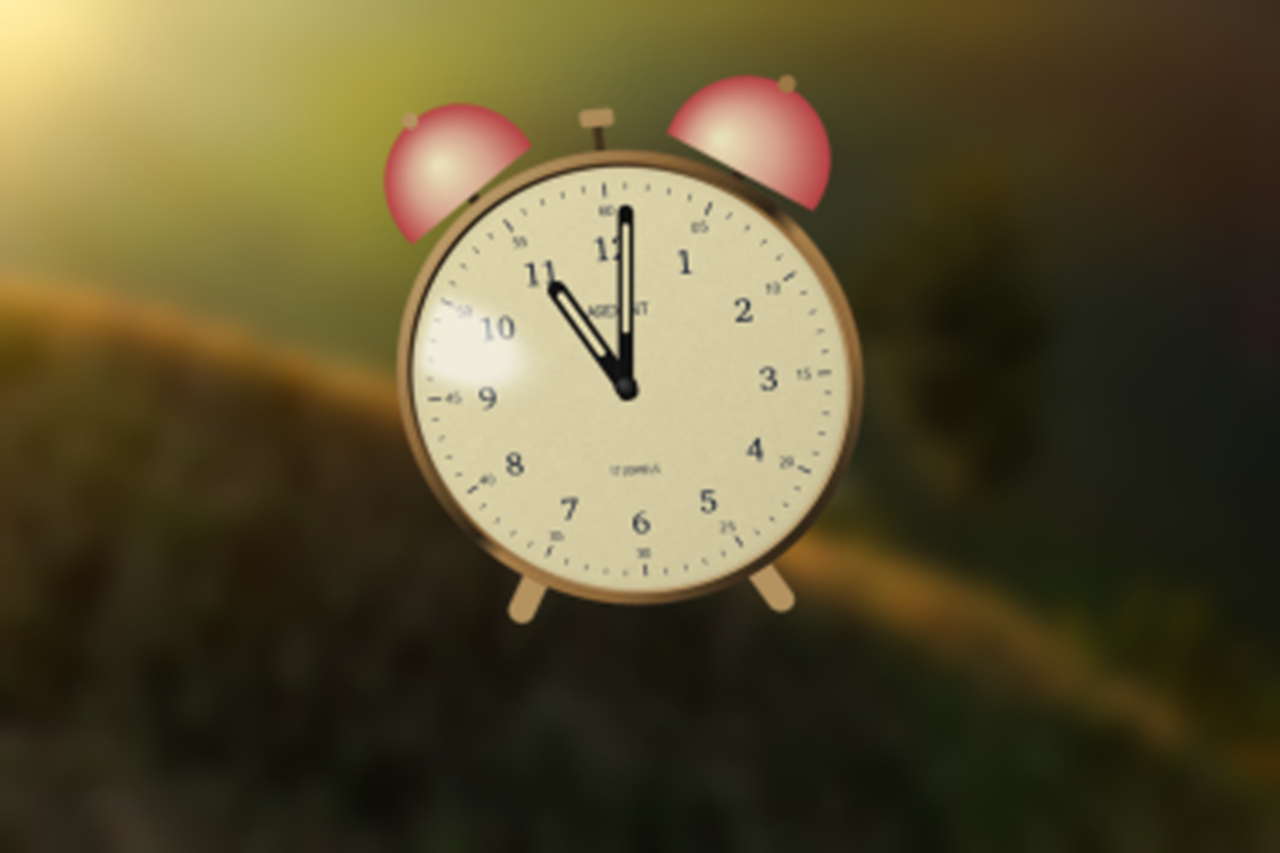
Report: {"hour": 11, "minute": 1}
